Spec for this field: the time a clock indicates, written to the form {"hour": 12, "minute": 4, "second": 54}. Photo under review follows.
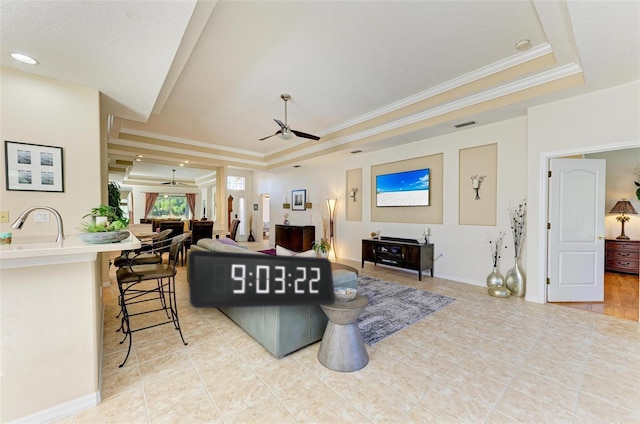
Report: {"hour": 9, "minute": 3, "second": 22}
